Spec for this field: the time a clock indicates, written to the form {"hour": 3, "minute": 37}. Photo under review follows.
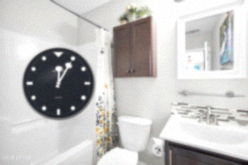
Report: {"hour": 12, "minute": 5}
